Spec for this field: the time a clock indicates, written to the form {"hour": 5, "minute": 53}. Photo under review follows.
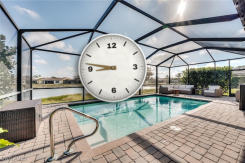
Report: {"hour": 8, "minute": 47}
